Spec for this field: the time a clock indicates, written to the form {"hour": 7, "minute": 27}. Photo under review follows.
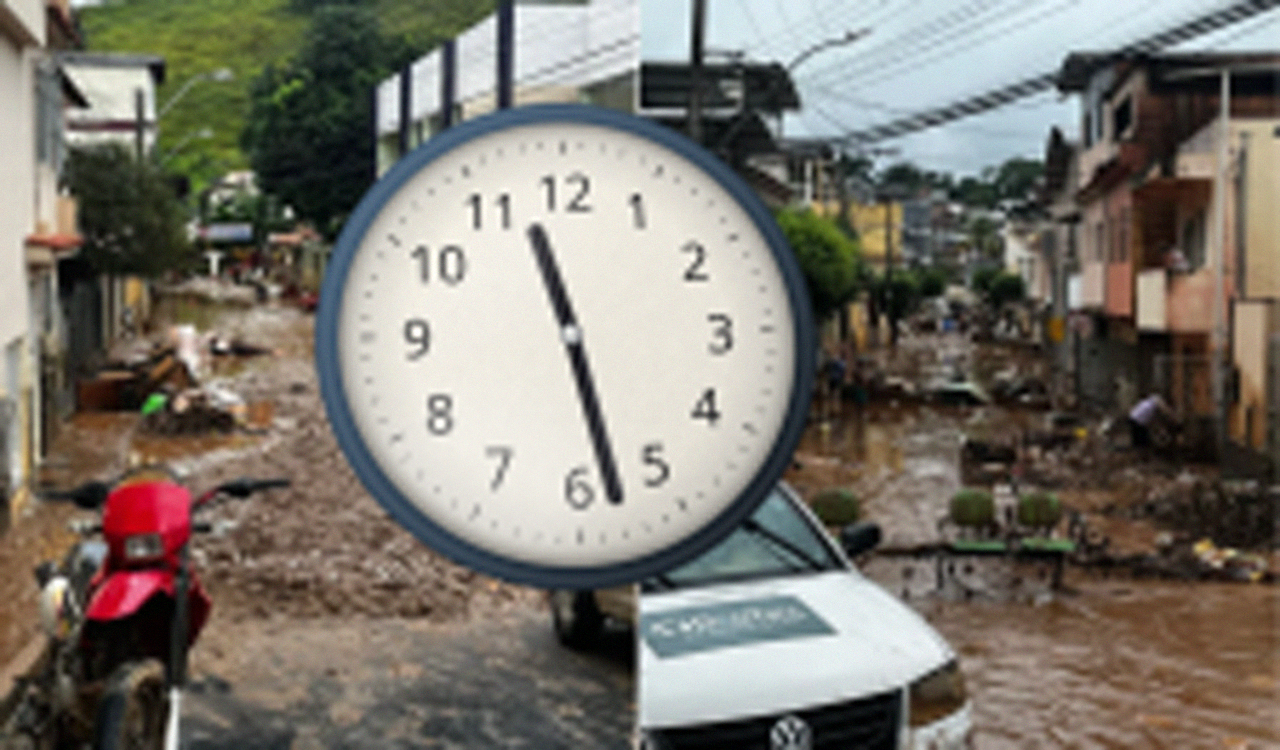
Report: {"hour": 11, "minute": 28}
